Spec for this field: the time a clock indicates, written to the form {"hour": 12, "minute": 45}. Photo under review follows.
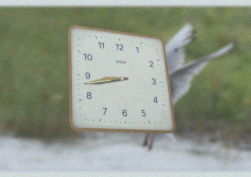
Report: {"hour": 8, "minute": 43}
